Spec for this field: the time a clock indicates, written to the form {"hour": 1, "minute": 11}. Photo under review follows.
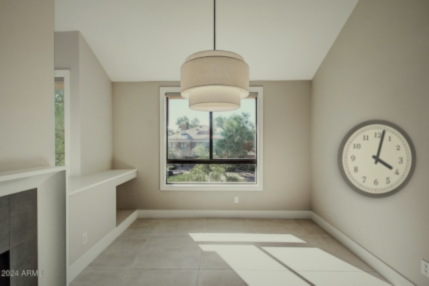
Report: {"hour": 4, "minute": 2}
